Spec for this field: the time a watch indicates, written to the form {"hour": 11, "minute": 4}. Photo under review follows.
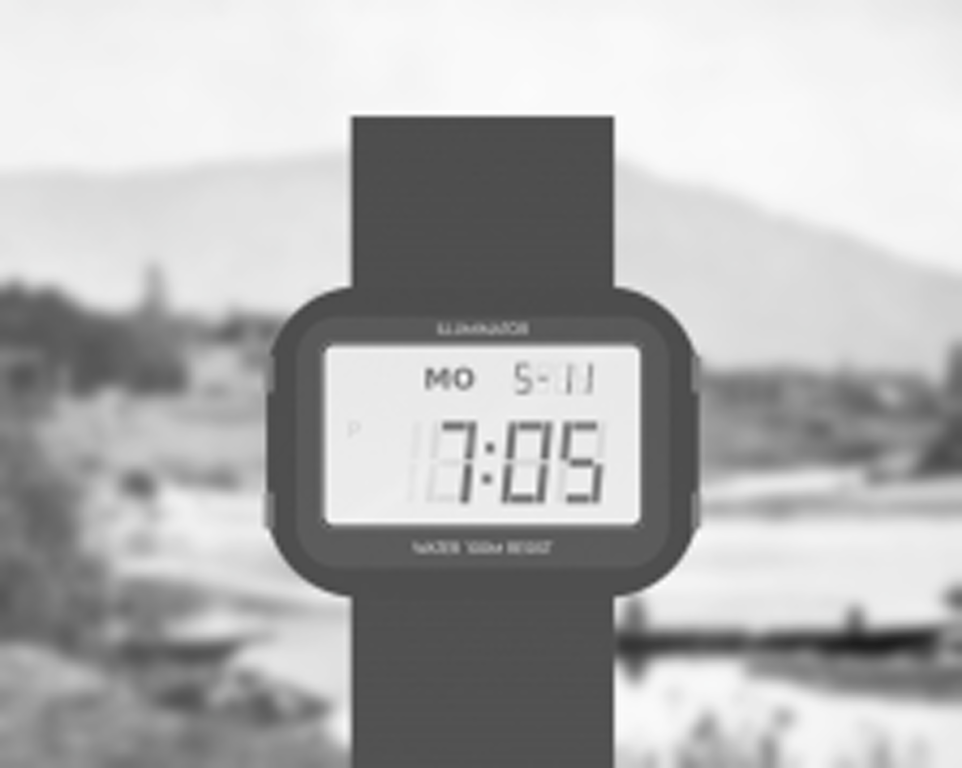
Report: {"hour": 7, "minute": 5}
